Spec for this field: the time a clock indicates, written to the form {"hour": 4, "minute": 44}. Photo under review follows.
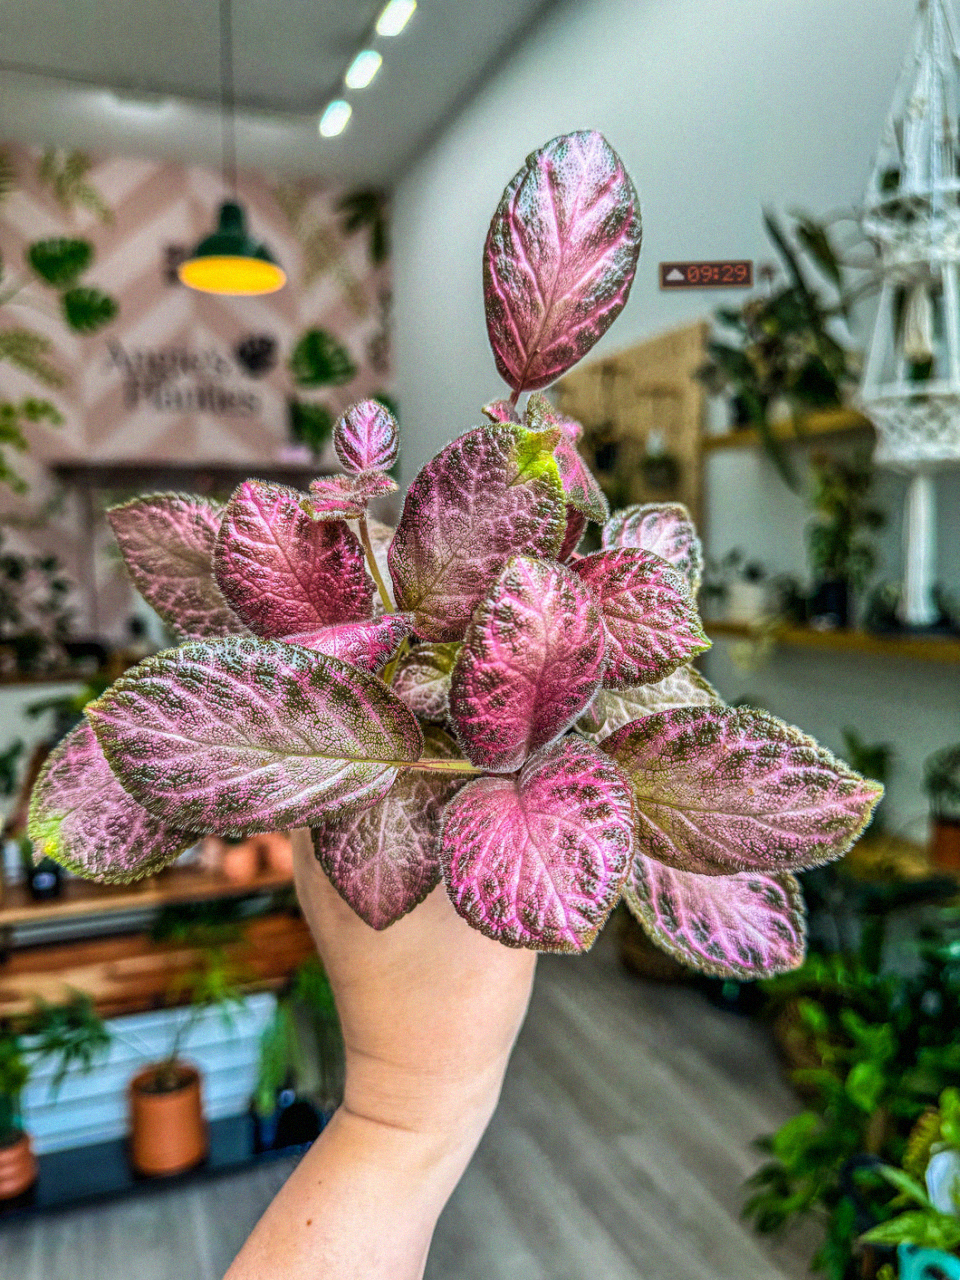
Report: {"hour": 9, "minute": 29}
